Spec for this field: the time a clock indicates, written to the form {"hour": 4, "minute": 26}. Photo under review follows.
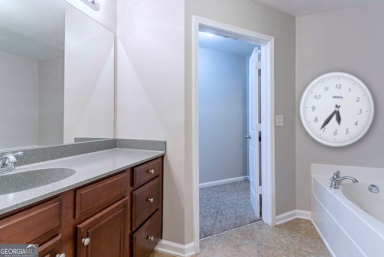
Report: {"hour": 5, "minute": 36}
